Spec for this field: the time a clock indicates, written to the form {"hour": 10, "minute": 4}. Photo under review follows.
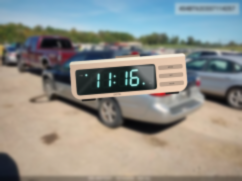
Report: {"hour": 11, "minute": 16}
